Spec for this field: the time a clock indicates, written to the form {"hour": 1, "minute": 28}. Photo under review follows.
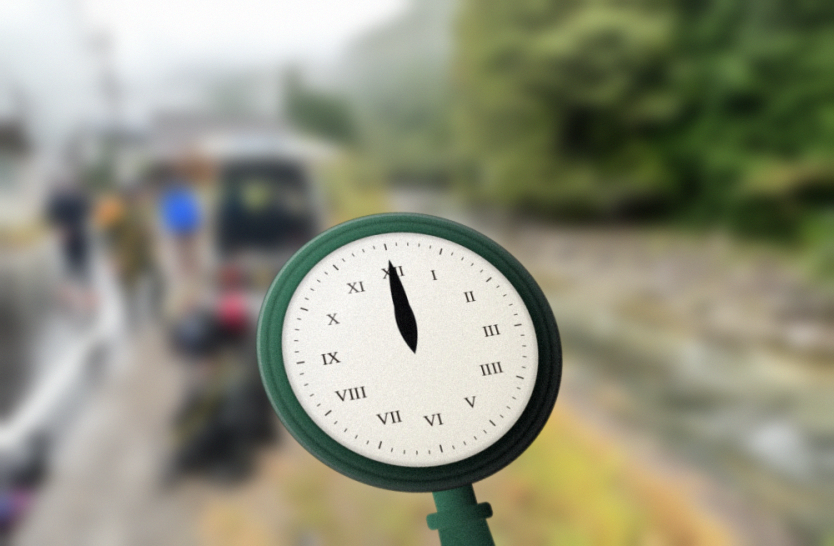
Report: {"hour": 12, "minute": 0}
